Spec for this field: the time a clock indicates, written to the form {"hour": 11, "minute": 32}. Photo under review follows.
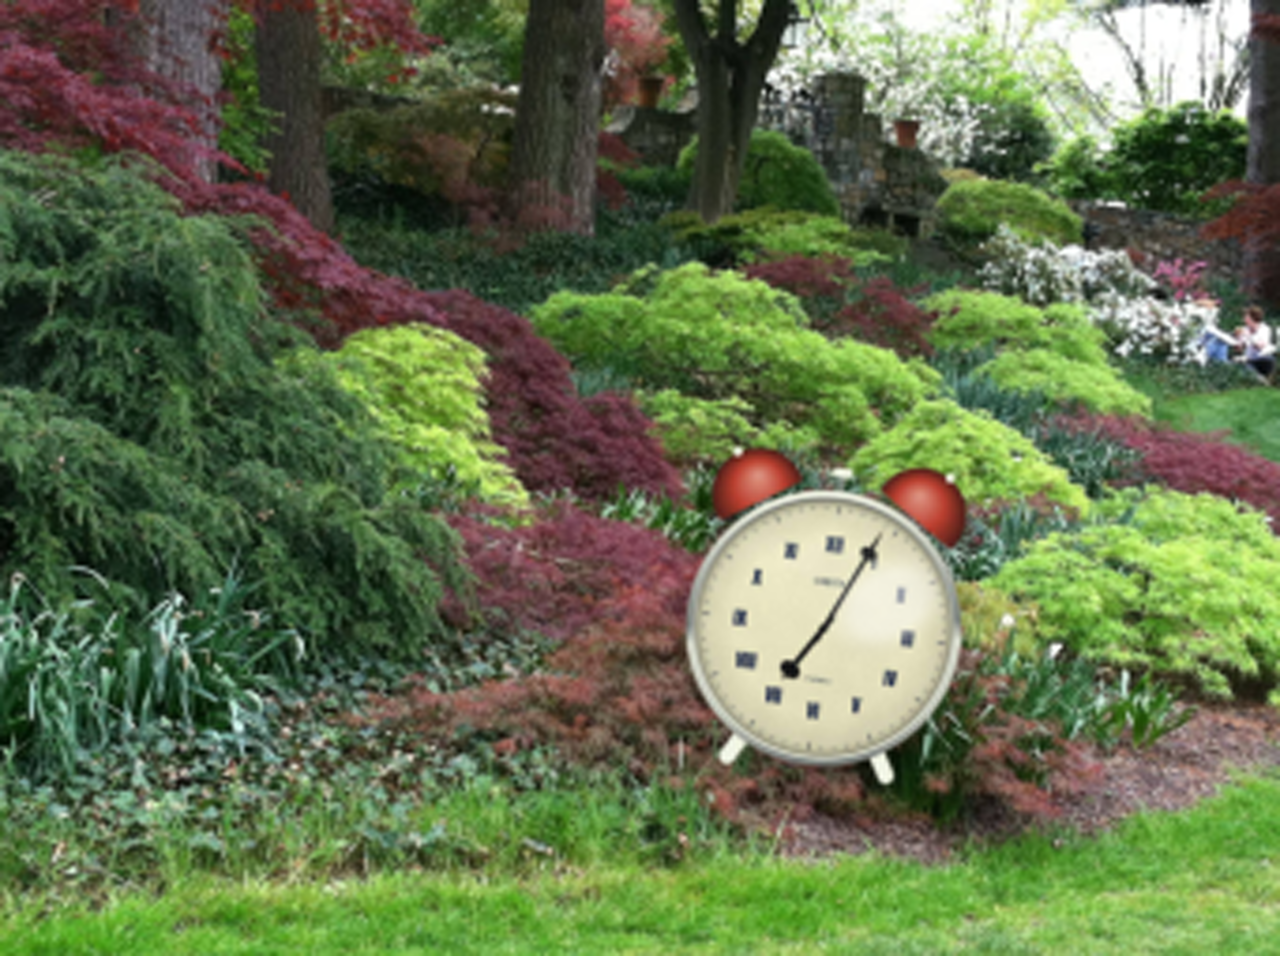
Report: {"hour": 7, "minute": 4}
